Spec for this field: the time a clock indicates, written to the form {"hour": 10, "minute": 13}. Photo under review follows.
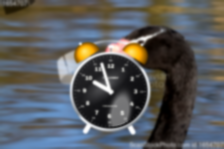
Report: {"hour": 9, "minute": 57}
